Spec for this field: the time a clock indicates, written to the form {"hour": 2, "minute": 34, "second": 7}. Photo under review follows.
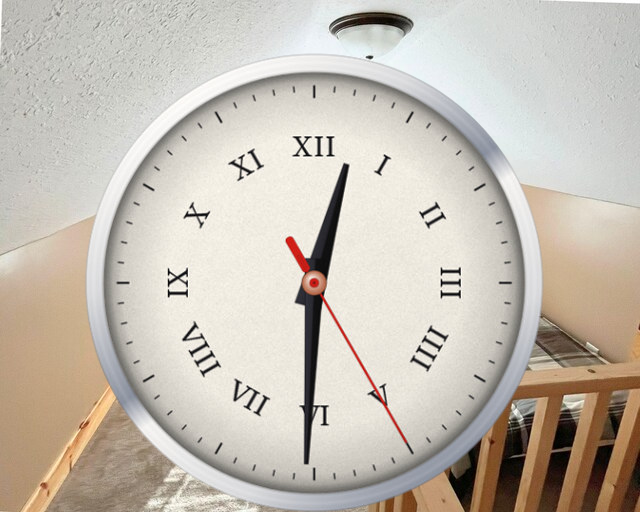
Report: {"hour": 12, "minute": 30, "second": 25}
